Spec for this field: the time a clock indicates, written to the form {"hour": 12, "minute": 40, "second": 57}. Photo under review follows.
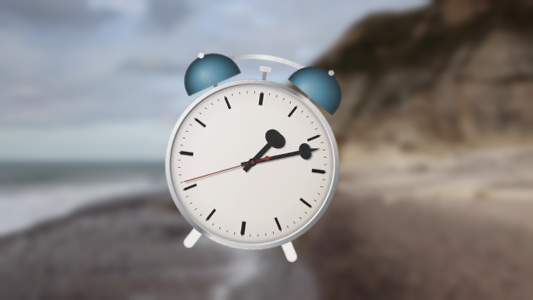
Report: {"hour": 1, "minute": 11, "second": 41}
